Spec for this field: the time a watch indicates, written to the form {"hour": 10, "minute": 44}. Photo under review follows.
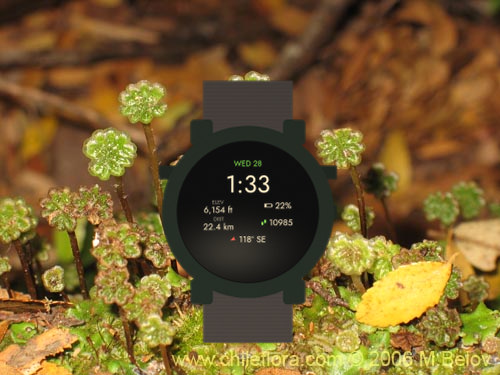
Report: {"hour": 1, "minute": 33}
